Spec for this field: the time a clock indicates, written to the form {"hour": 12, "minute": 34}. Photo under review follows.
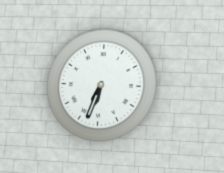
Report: {"hour": 6, "minute": 33}
